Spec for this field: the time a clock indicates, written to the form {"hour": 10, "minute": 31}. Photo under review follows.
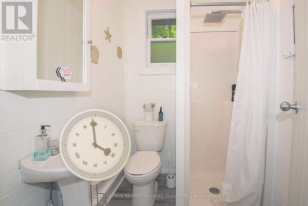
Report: {"hour": 3, "minute": 59}
